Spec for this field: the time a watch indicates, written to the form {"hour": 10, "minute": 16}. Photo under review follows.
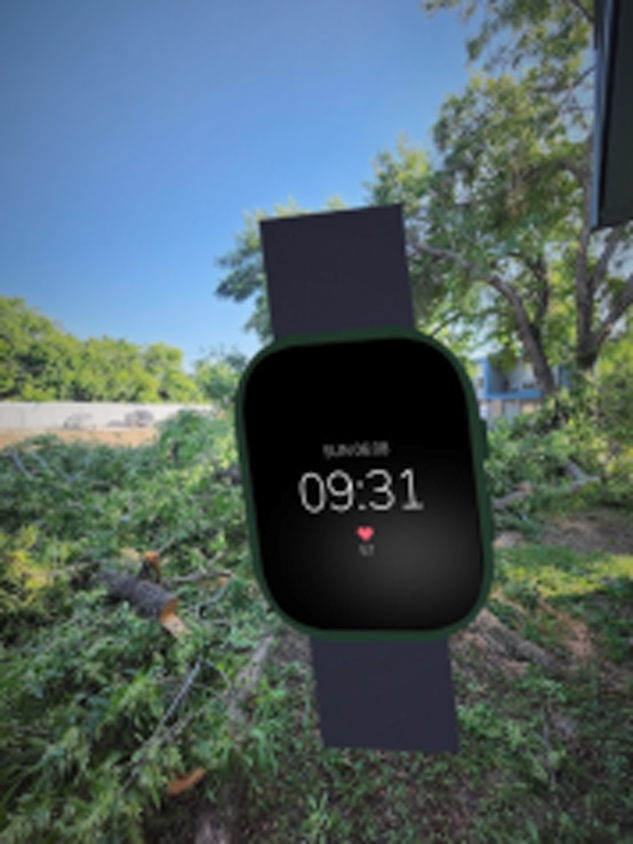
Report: {"hour": 9, "minute": 31}
